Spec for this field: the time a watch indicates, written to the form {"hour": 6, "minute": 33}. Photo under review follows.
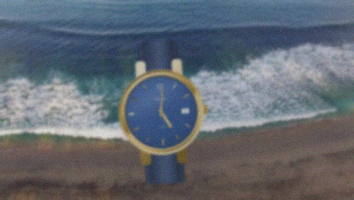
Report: {"hour": 5, "minute": 1}
